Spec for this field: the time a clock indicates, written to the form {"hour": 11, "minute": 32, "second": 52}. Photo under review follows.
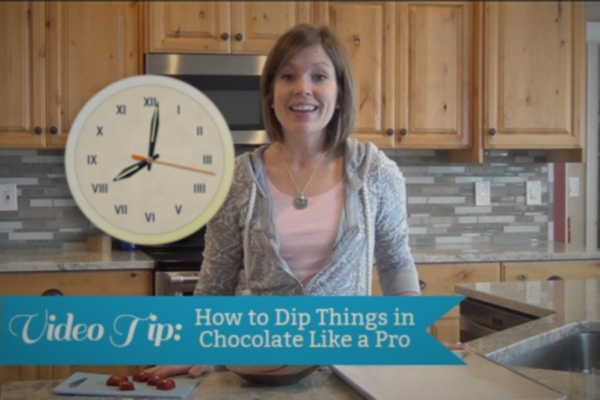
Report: {"hour": 8, "minute": 1, "second": 17}
